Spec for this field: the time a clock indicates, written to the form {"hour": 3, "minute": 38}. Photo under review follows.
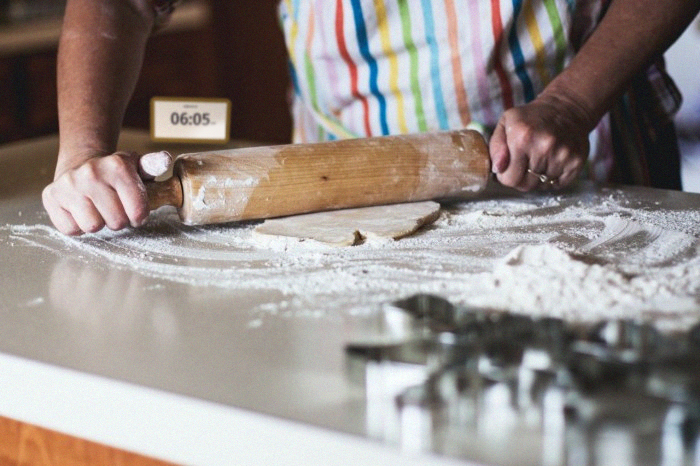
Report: {"hour": 6, "minute": 5}
